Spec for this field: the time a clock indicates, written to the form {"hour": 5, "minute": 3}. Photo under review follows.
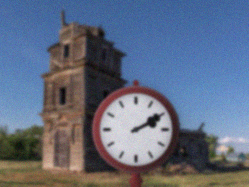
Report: {"hour": 2, "minute": 10}
